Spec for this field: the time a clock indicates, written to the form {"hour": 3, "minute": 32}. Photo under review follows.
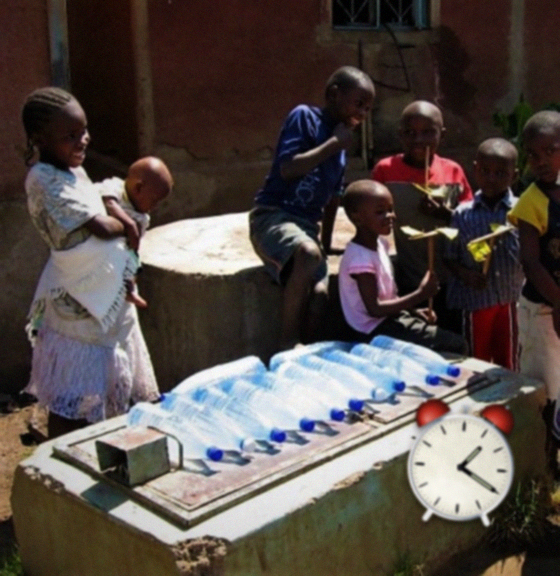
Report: {"hour": 1, "minute": 20}
